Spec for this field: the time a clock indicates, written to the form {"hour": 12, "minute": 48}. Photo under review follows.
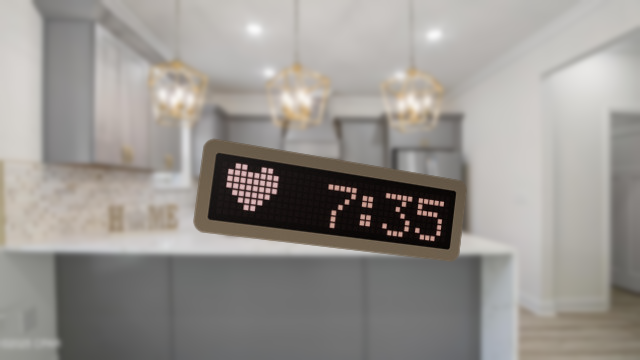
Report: {"hour": 7, "minute": 35}
